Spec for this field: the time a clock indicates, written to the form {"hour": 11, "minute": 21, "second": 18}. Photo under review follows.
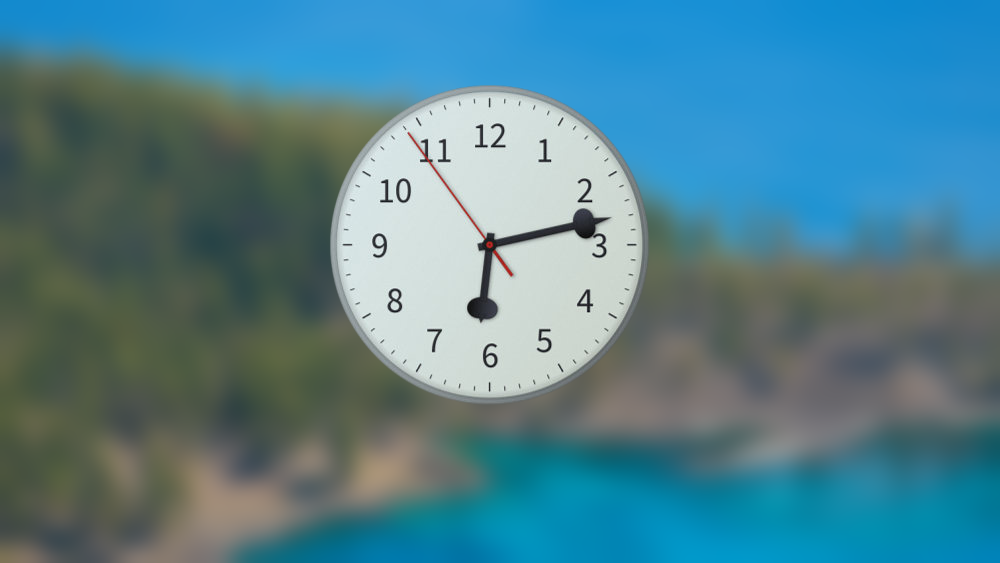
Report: {"hour": 6, "minute": 12, "second": 54}
